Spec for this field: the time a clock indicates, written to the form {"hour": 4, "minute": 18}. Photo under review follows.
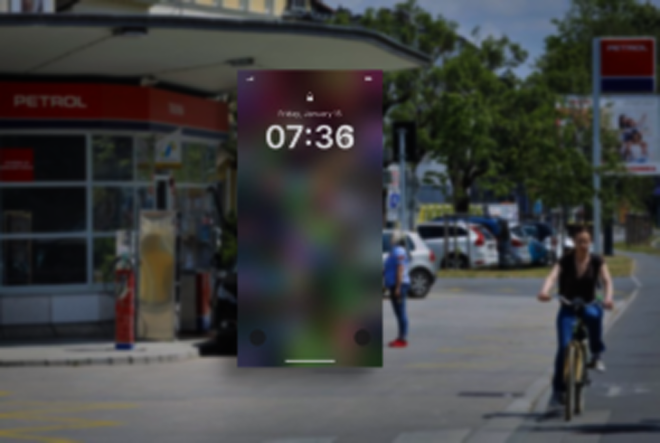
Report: {"hour": 7, "minute": 36}
